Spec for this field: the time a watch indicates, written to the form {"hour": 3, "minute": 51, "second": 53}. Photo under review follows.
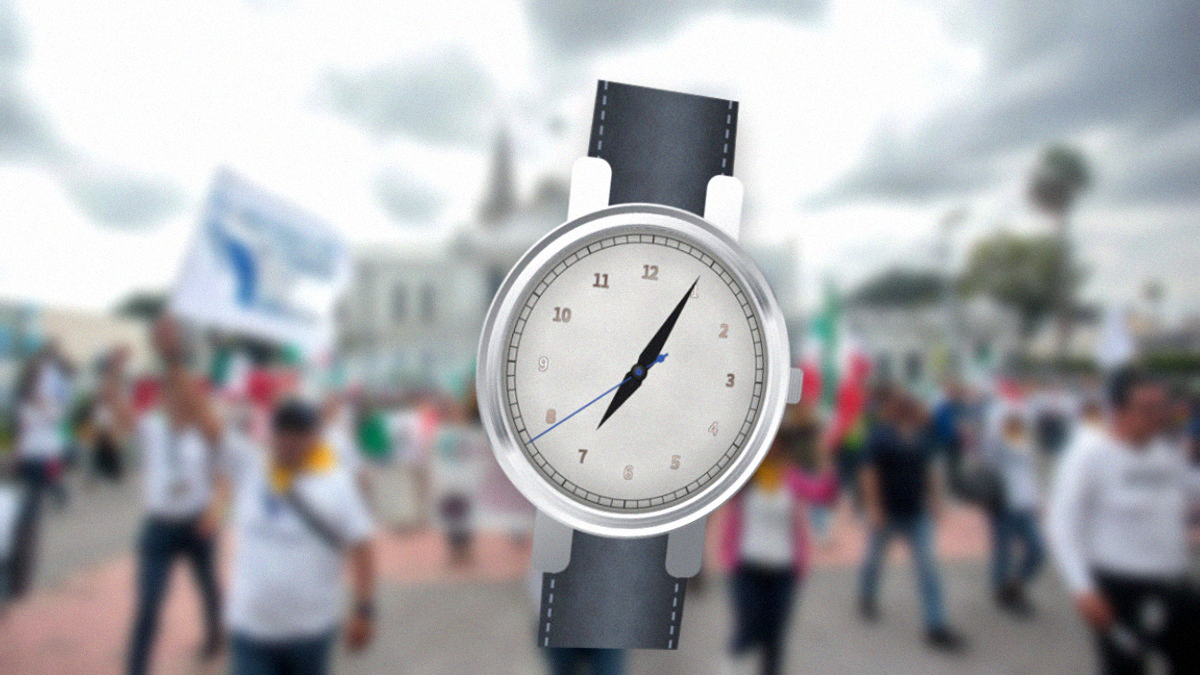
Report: {"hour": 7, "minute": 4, "second": 39}
